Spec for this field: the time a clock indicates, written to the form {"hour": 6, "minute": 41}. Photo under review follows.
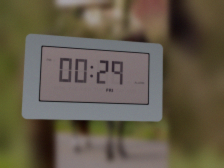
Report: {"hour": 0, "minute": 29}
